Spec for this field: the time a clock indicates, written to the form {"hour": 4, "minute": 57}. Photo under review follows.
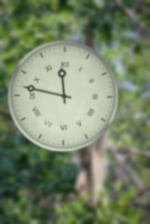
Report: {"hour": 11, "minute": 47}
